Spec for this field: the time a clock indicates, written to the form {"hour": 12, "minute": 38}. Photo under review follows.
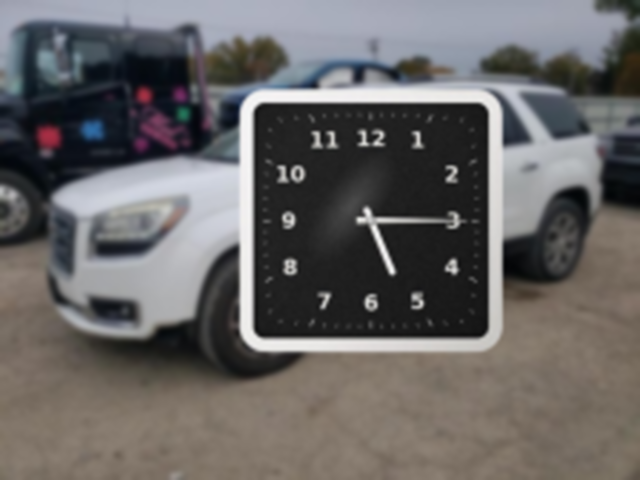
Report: {"hour": 5, "minute": 15}
